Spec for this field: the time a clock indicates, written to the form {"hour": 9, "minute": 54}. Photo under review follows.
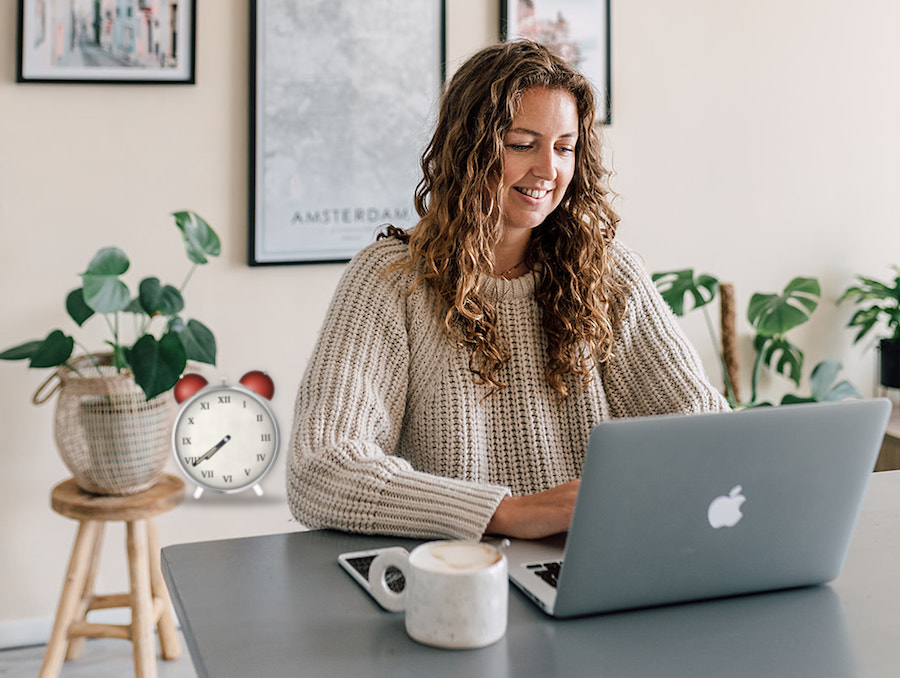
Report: {"hour": 7, "minute": 39}
